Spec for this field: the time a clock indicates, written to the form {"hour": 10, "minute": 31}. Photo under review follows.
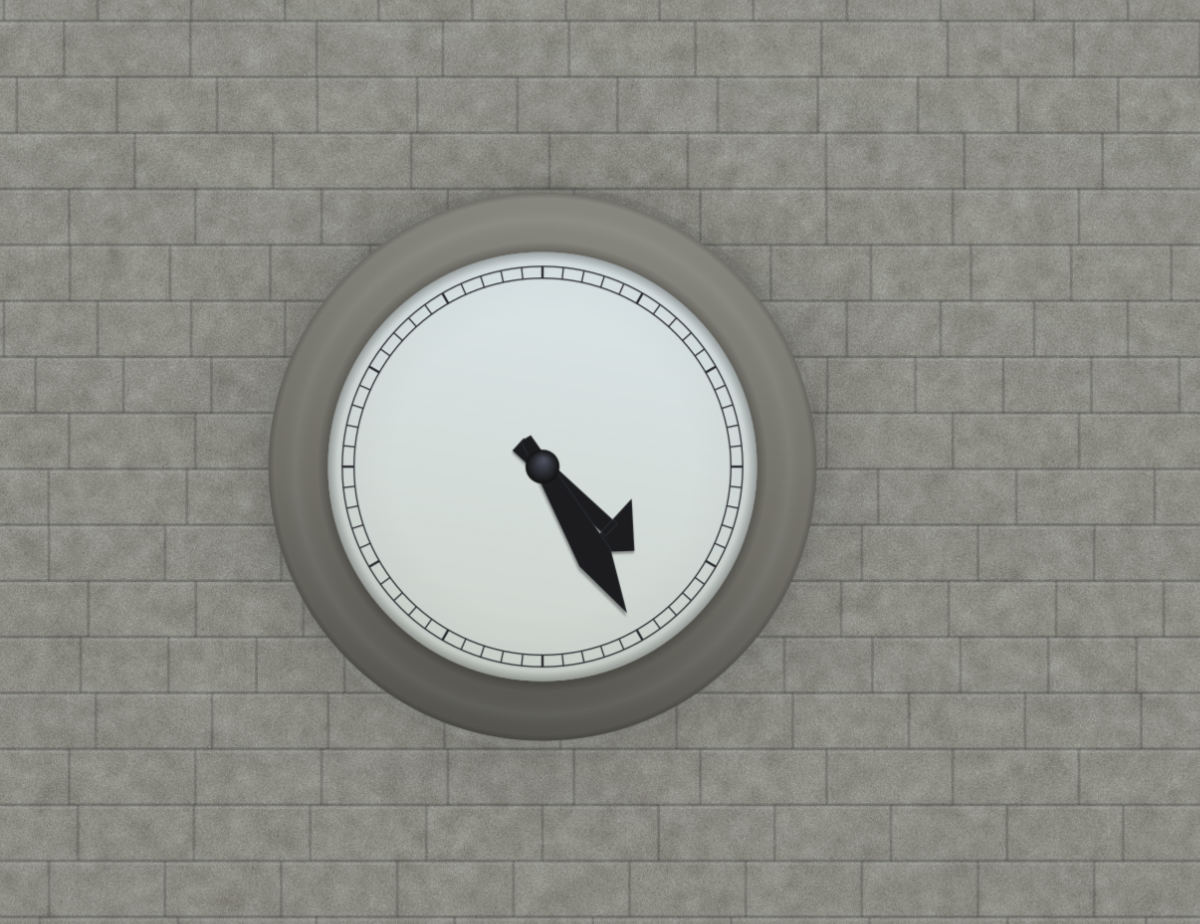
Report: {"hour": 4, "minute": 25}
